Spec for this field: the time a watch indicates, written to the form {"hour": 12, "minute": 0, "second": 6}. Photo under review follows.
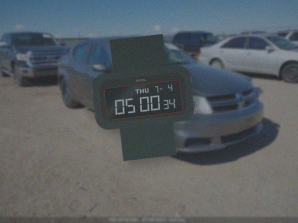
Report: {"hour": 5, "minute": 0, "second": 34}
